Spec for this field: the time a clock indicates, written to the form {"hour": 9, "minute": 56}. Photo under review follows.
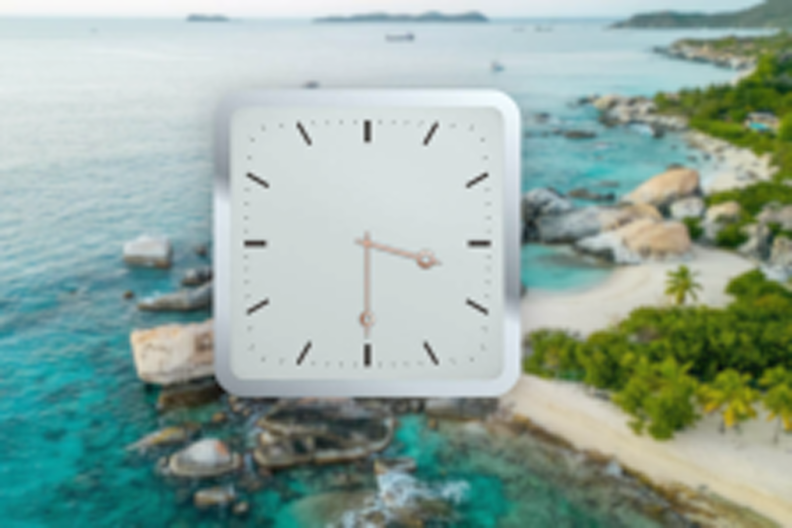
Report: {"hour": 3, "minute": 30}
